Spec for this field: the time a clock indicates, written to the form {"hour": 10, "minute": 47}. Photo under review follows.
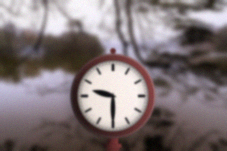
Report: {"hour": 9, "minute": 30}
